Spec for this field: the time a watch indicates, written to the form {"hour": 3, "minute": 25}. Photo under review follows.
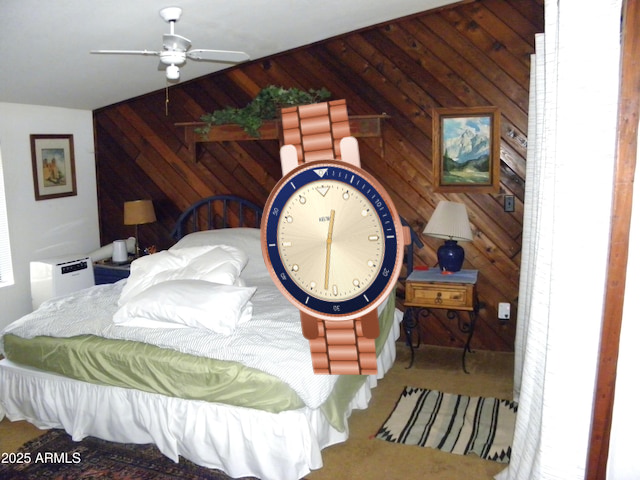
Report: {"hour": 12, "minute": 32}
